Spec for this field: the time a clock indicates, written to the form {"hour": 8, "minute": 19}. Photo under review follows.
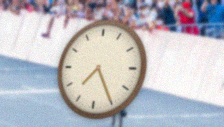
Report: {"hour": 7, "minute": 25}
